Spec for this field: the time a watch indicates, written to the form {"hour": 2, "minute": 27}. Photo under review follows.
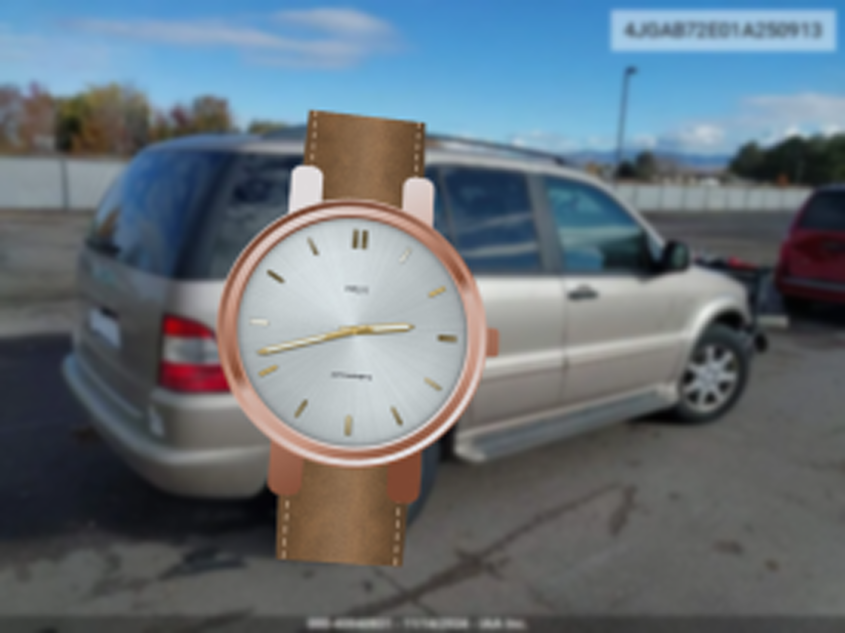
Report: {"hour": 2, "minute": 42}
